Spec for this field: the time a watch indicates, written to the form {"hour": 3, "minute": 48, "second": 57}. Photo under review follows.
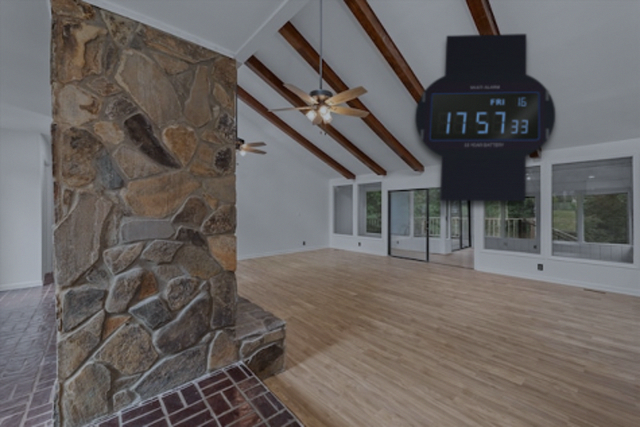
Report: {"hour": 17, "minute": 57, "second": 33}
